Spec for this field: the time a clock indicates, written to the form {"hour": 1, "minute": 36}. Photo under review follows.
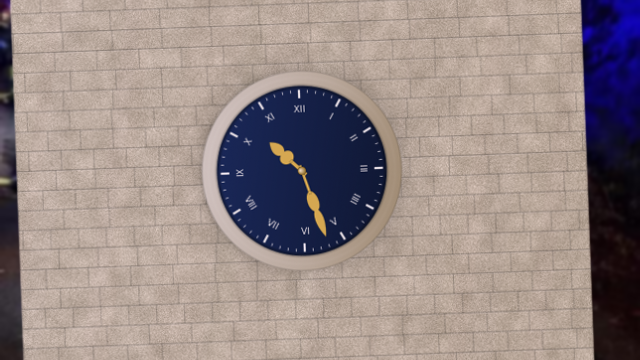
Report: {"hour": 10, "minute": 27}
